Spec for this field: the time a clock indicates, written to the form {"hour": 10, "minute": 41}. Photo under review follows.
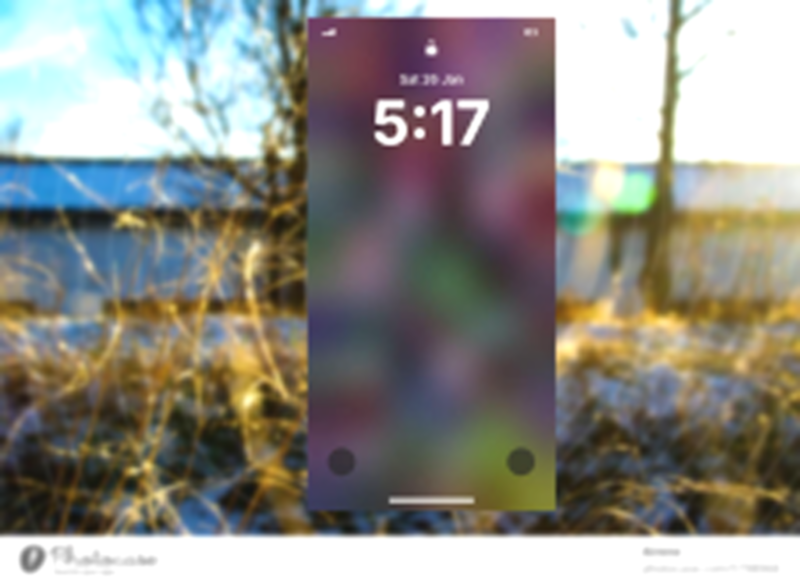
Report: {"hour": 5, "minute": 17}
